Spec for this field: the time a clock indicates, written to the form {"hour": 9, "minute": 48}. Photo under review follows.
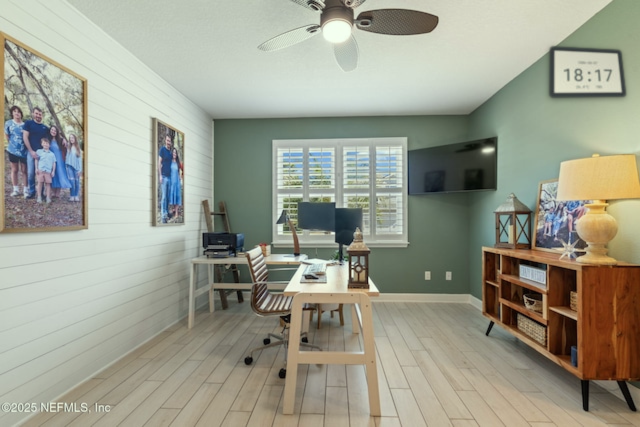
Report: {"hour": 18, "minute": 17}
